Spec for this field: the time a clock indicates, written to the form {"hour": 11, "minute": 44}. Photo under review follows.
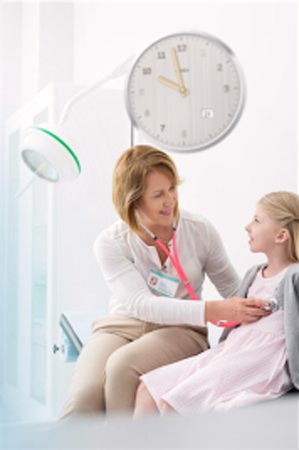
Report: {"hour": 9, "minute": 58}
